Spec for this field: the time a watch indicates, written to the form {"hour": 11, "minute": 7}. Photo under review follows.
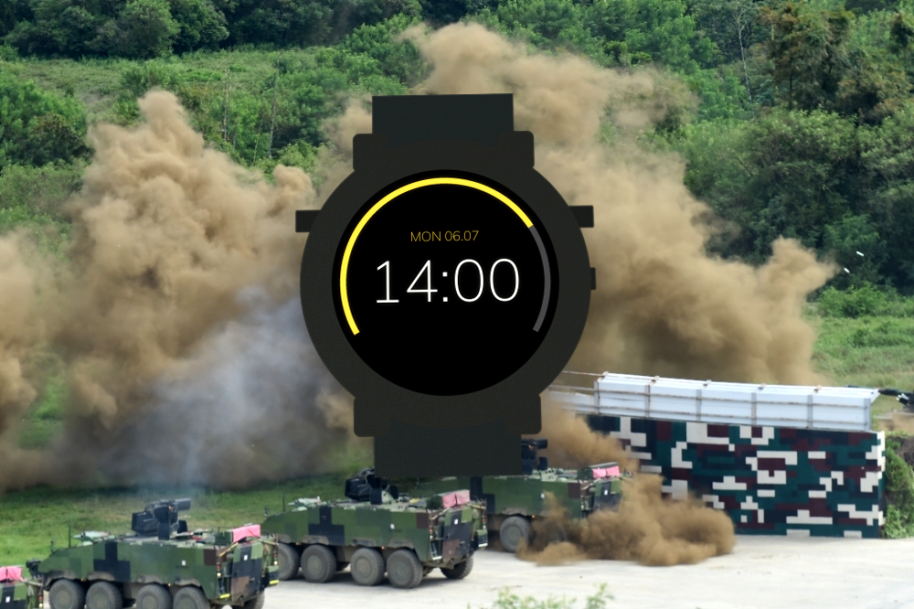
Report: {"hour": 14, "minute": 0}
